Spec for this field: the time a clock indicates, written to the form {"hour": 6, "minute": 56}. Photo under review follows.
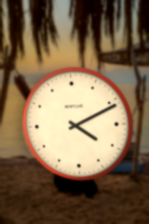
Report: {"hour": 4, "minute": 11}
